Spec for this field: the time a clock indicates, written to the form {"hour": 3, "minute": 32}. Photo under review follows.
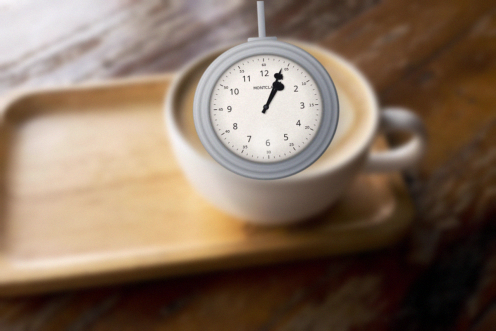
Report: {"hour": 1, "minute": 4}
